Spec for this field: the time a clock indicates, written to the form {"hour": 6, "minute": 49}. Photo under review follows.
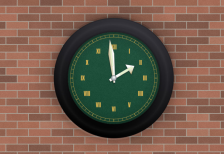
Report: {"hour": 1, "minute": 59}
